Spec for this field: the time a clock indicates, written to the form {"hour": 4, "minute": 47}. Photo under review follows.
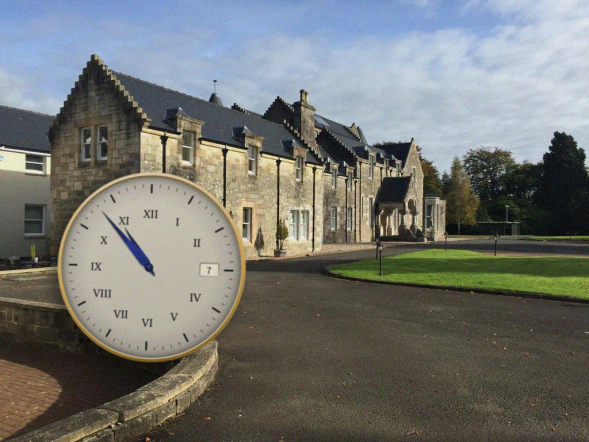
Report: {"hour": 10, "minute": 53}
